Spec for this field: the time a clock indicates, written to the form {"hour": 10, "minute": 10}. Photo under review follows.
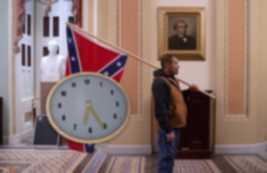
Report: {"hour": 6, "minute": 26}
